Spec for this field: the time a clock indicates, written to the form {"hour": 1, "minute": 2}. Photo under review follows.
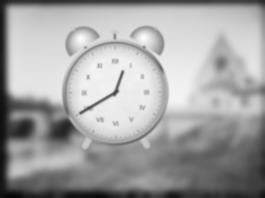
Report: {"hour": 12, "minute": 40}
